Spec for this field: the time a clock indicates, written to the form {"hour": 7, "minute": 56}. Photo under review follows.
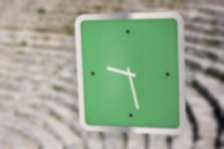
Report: {"hour": 9, "minute": 28}
